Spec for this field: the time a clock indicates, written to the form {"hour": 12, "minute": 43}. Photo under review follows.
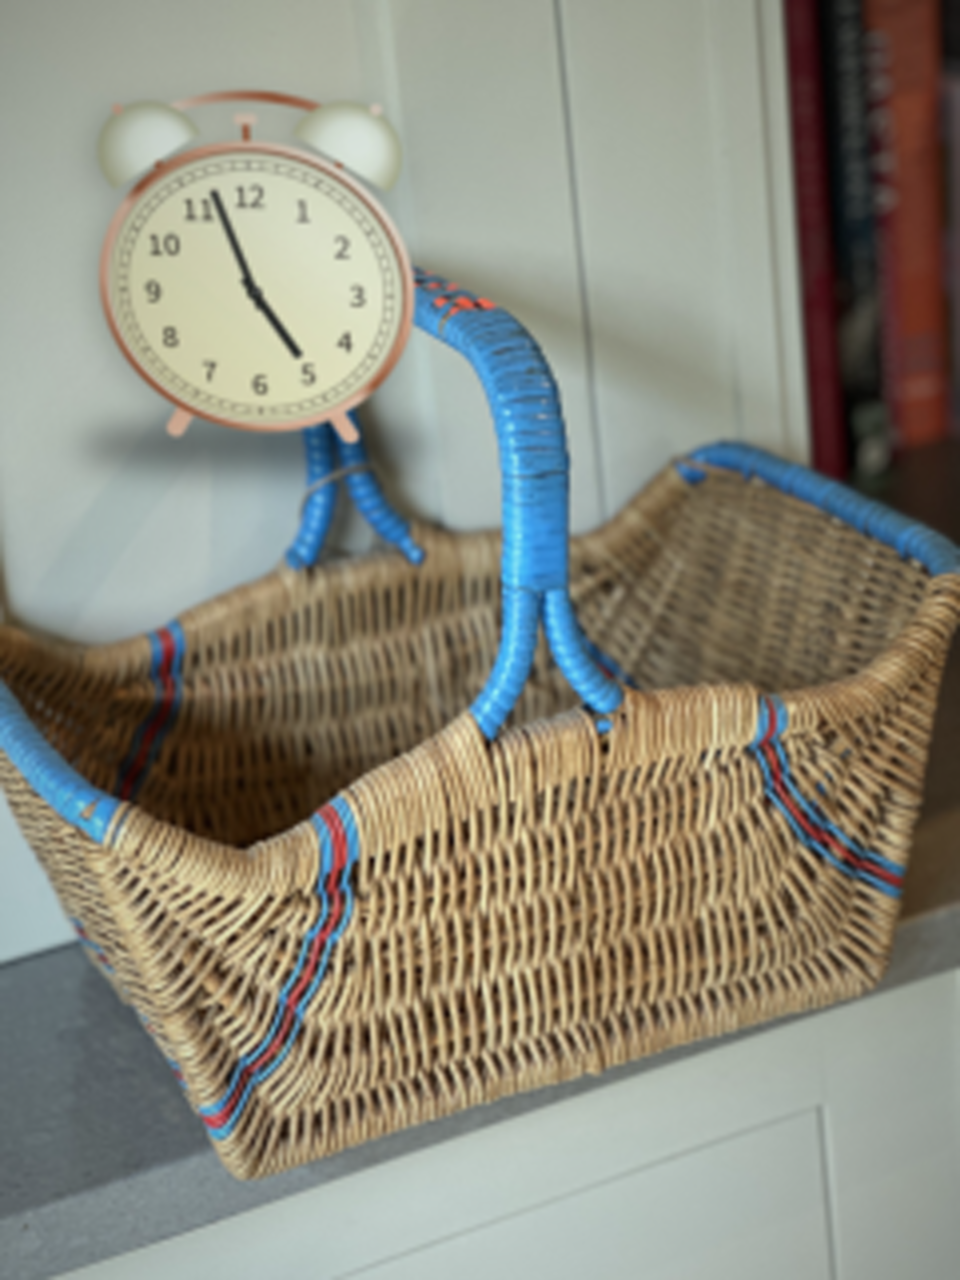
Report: {"hour": 4, "minute": 57}
